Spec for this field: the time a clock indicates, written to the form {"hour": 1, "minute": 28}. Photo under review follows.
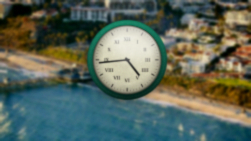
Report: {"hour": 4, "minute": 44}
